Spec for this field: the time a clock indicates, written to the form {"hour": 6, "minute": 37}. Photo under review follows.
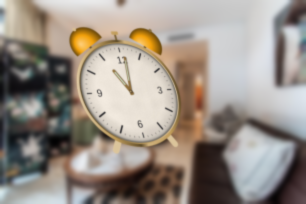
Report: {"hour": 11, "minute": 1}
